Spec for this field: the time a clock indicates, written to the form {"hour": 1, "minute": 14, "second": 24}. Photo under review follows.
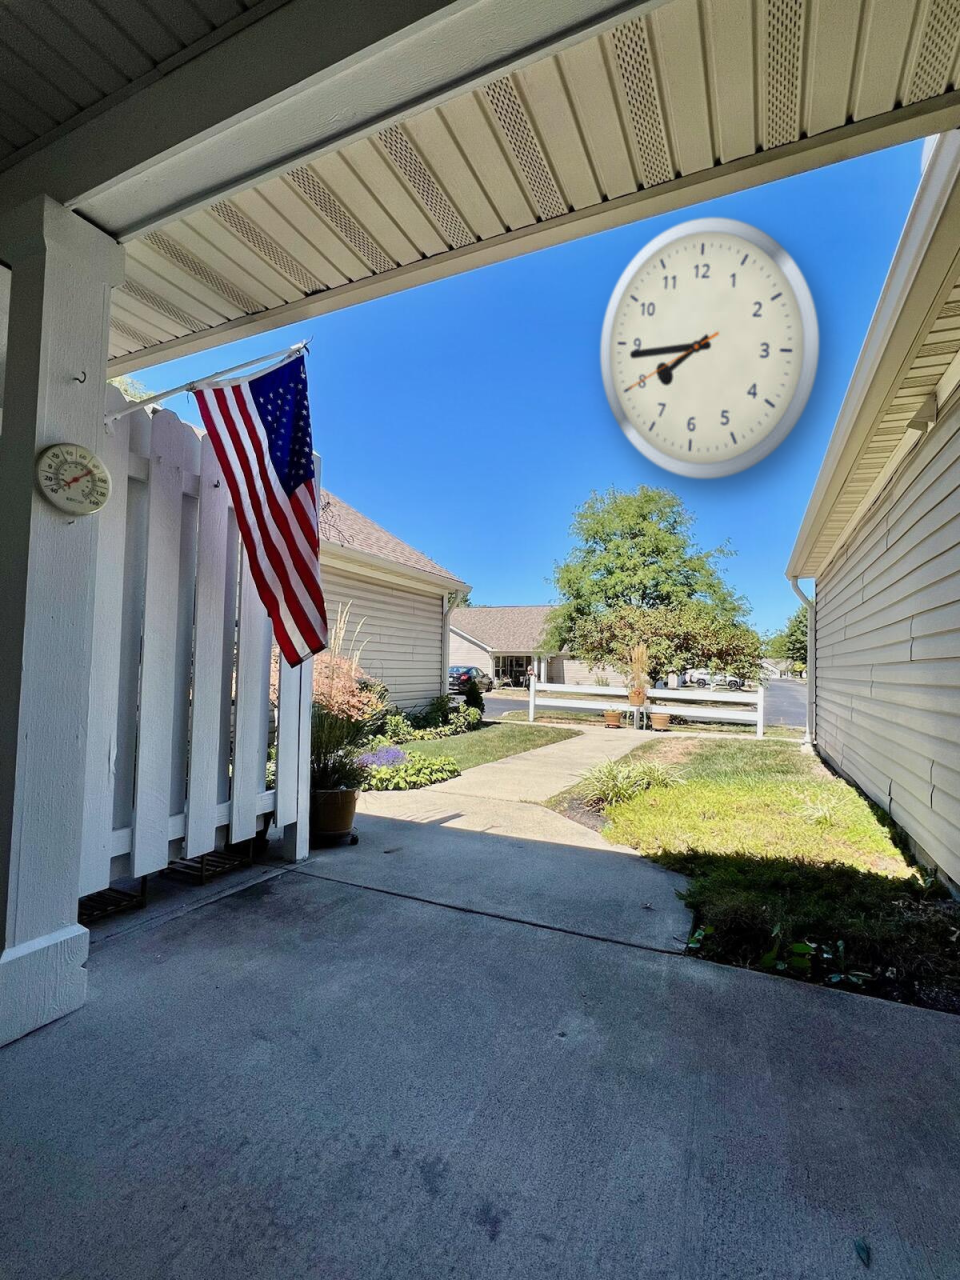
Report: {"hour": 7, "minute": 43, "second": 40}
